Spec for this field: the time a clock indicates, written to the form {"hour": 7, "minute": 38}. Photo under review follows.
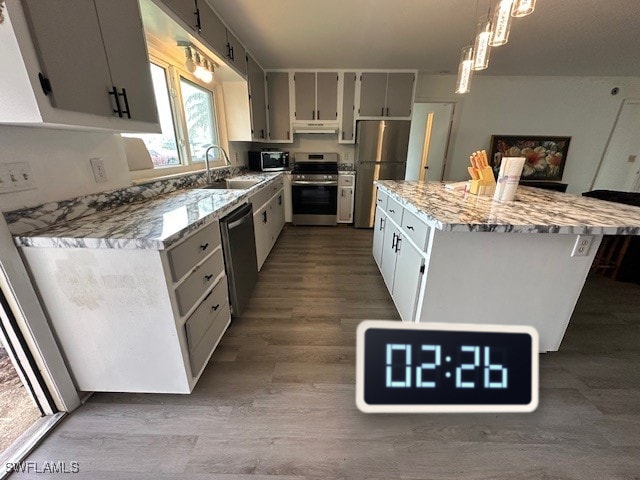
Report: {"hour": 2, "minute": 26}
